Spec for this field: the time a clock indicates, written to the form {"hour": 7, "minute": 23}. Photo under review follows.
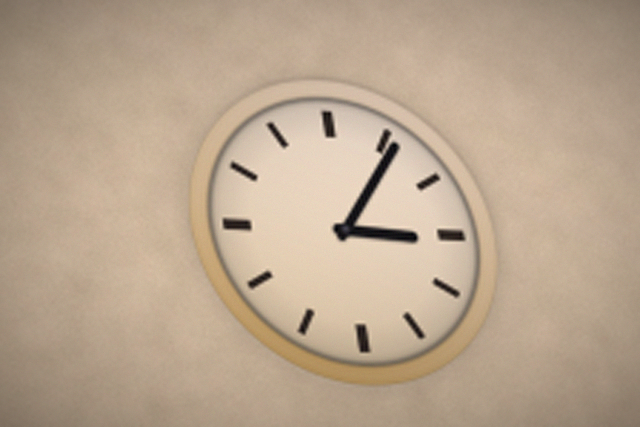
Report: {"hour": 3, "minute": 6}
